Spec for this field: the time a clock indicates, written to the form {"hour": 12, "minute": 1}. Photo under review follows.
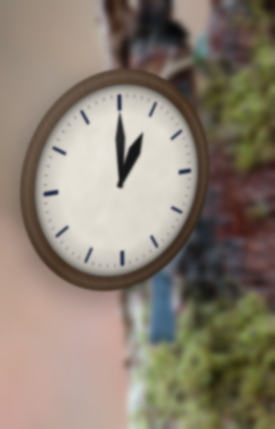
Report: {"hour": 1, "minute": 0}
